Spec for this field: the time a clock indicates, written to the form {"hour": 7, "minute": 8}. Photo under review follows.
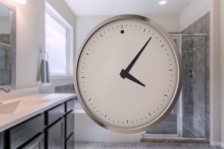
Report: {"hour": 4, "minute": 7}
